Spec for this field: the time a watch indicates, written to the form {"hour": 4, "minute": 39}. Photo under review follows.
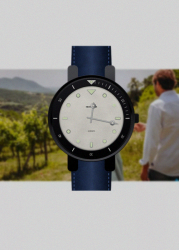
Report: {"hour": 12, "minute": 17}
